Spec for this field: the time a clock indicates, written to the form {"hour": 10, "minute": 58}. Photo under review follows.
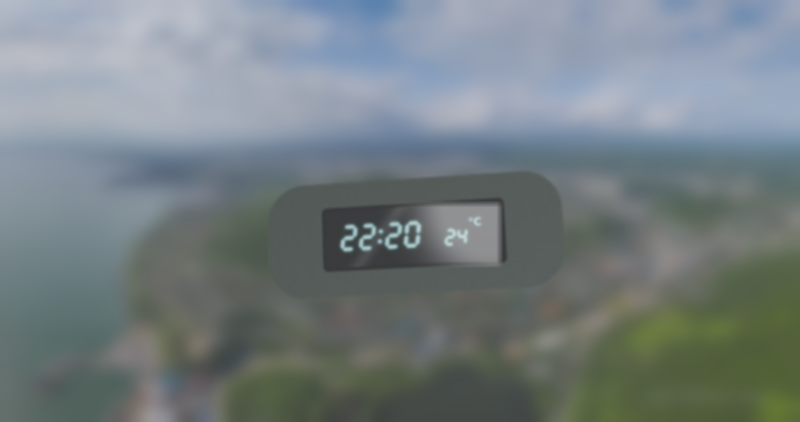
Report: {"hour": 22, "minute": 20}
